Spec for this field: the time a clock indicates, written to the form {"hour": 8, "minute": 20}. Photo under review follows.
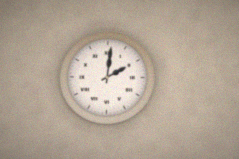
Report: {"hour": 2, "minute": 1}
